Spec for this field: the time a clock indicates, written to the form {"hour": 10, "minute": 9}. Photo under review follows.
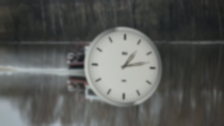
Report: {"hour": 1, "minute": 13}
